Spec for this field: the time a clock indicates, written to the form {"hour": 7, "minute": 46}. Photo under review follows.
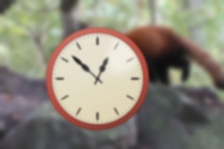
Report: {"hour": 12, "minute": 52}
